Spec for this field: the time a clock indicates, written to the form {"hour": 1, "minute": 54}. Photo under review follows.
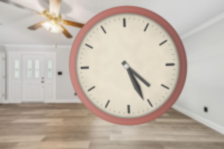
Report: {"hour": 4, "minute": 26}
